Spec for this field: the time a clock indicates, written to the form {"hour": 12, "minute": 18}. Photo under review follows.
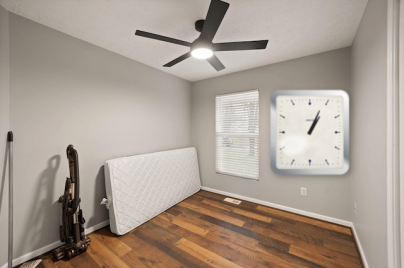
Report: {"hour": 1, "minute": 4}
